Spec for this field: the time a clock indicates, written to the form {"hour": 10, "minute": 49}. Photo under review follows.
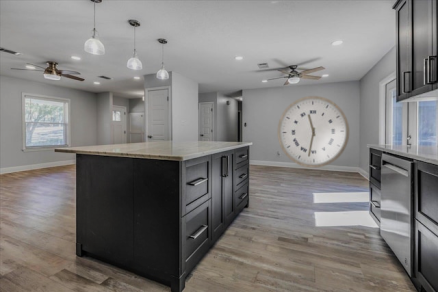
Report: {"hour": 11, "minute": 32}
